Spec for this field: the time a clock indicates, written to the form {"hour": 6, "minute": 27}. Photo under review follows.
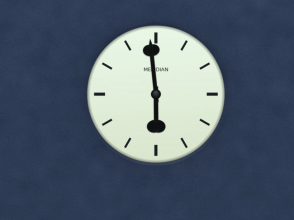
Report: {"hour": 5, "minute": 59}
